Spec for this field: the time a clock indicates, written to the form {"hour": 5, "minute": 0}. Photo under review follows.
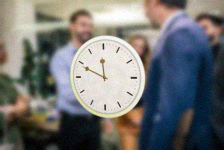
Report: {"hour": 11, "minute": 49}
